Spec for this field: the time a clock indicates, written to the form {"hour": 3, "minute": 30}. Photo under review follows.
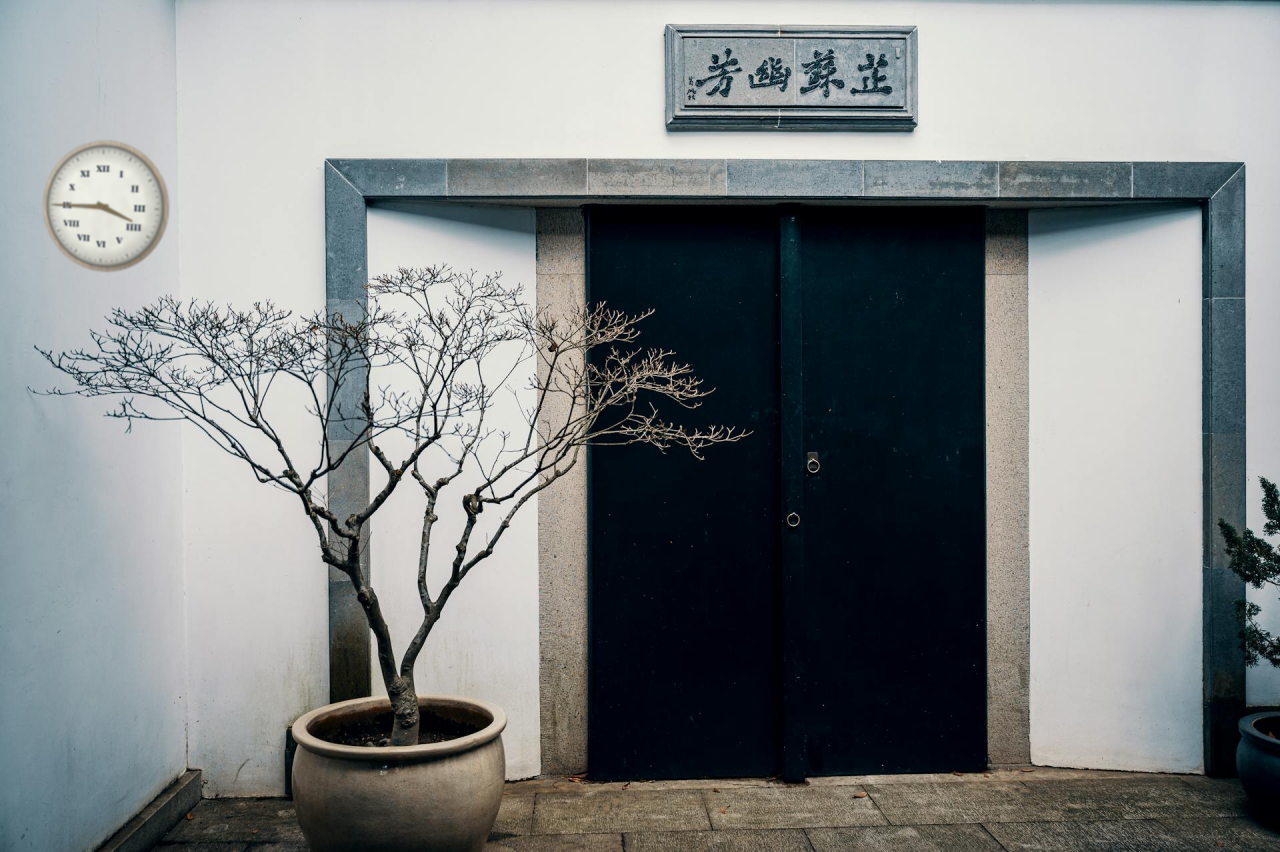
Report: {"hour": 3, "minute": 45}
